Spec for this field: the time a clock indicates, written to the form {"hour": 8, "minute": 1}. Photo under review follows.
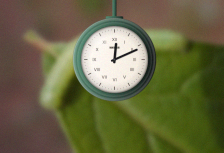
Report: {"hour": 12, "minute": 11}
